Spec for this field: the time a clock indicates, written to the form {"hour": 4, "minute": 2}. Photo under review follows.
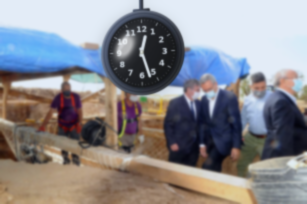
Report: {"hour": 12, "minute": 27}
